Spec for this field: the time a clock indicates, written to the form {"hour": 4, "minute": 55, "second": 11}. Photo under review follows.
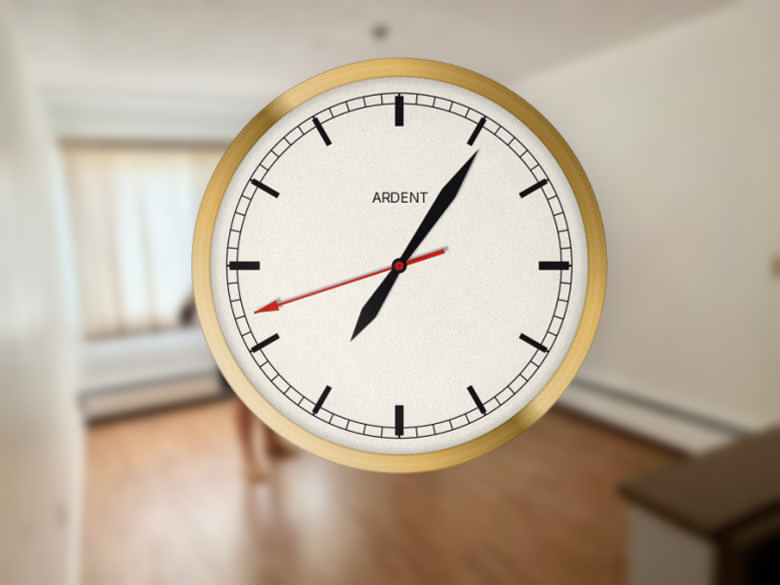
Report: {"hour": 7, "minute": 5, "second": 42}
